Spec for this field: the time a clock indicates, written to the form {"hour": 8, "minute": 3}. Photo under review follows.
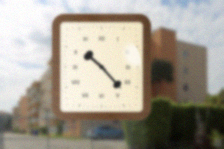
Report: {"hour": 10, "minute": 23}
